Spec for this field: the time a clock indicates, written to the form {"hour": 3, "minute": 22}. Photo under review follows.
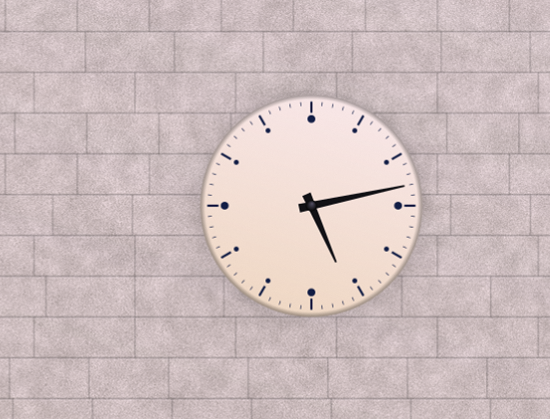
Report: {"hour": 5, "minute": 13}
